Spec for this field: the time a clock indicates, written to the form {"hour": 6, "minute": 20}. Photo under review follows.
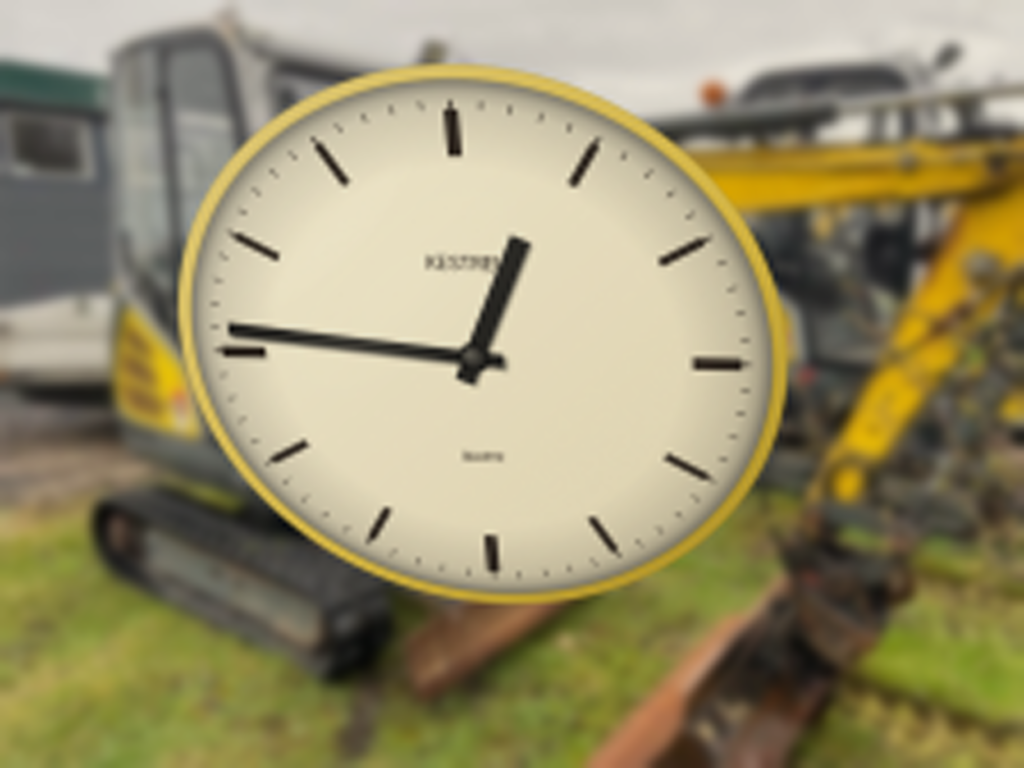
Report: {"hour": 12, "minute": 46}
